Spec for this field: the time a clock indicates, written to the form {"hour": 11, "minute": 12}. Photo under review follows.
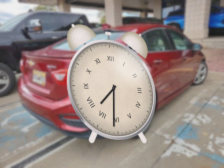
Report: {"hour": 7, "minute": 31}
